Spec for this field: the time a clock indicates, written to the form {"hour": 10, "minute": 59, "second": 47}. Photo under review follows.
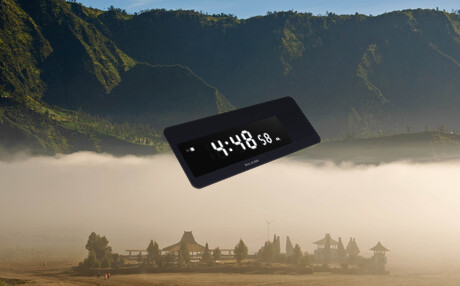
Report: {"hour": 4, "minute": 48, "second": 58}
